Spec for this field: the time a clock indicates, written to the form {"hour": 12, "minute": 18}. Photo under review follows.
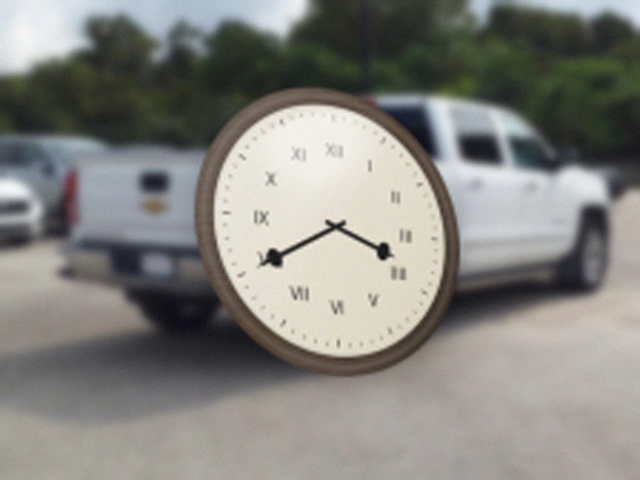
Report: {"hour": 3, "minute": 40}
